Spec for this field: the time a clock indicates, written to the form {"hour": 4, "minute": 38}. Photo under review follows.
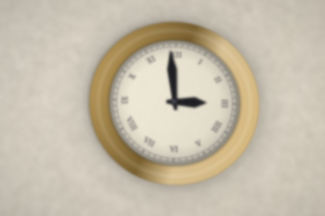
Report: {"hour": 2, "minute": 59}
